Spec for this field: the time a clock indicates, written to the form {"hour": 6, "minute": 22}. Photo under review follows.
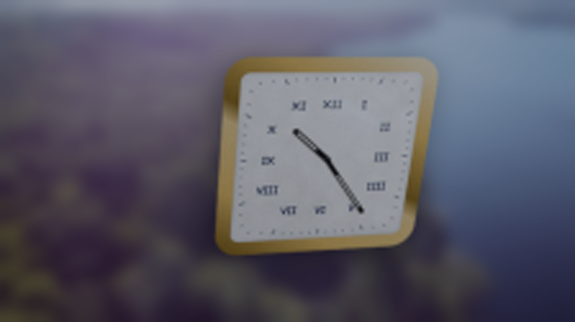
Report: {"hour": 10, "minute": 24}
